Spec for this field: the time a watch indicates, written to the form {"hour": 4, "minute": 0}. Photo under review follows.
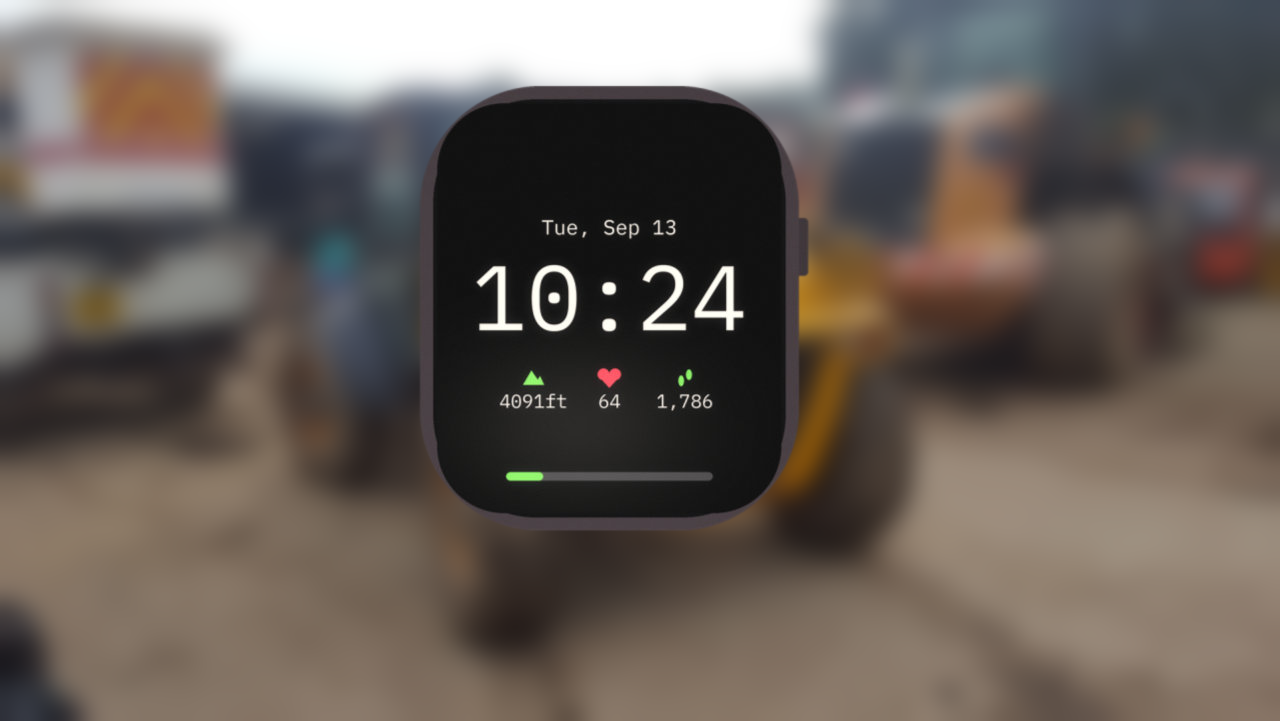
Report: {"hour": 10, "minute": 24}
